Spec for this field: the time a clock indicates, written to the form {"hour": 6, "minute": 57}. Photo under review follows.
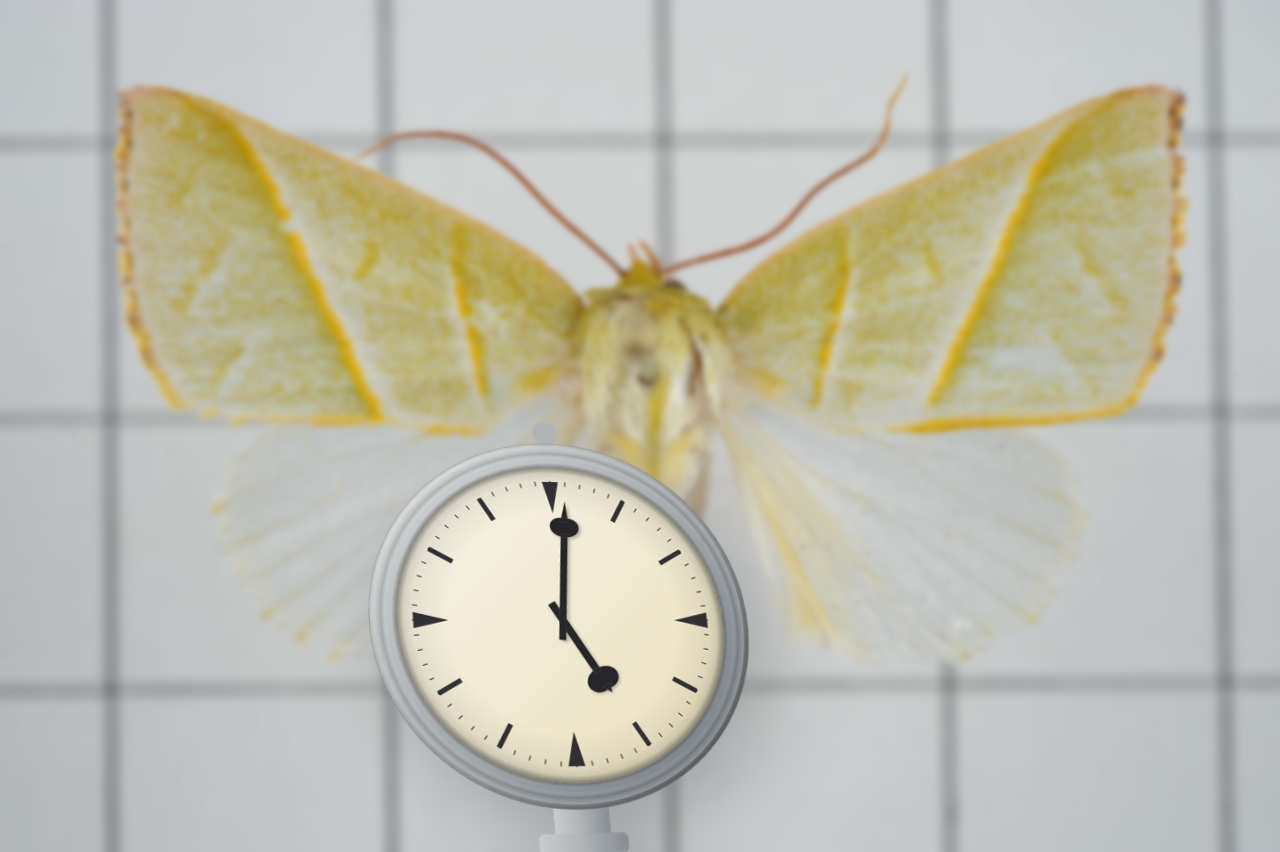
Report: {"hour": 5, "minute": 1}
